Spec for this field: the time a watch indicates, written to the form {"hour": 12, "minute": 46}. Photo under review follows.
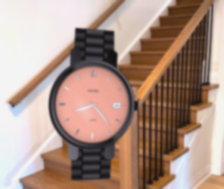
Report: {"hour": 8, "minute": 23}
